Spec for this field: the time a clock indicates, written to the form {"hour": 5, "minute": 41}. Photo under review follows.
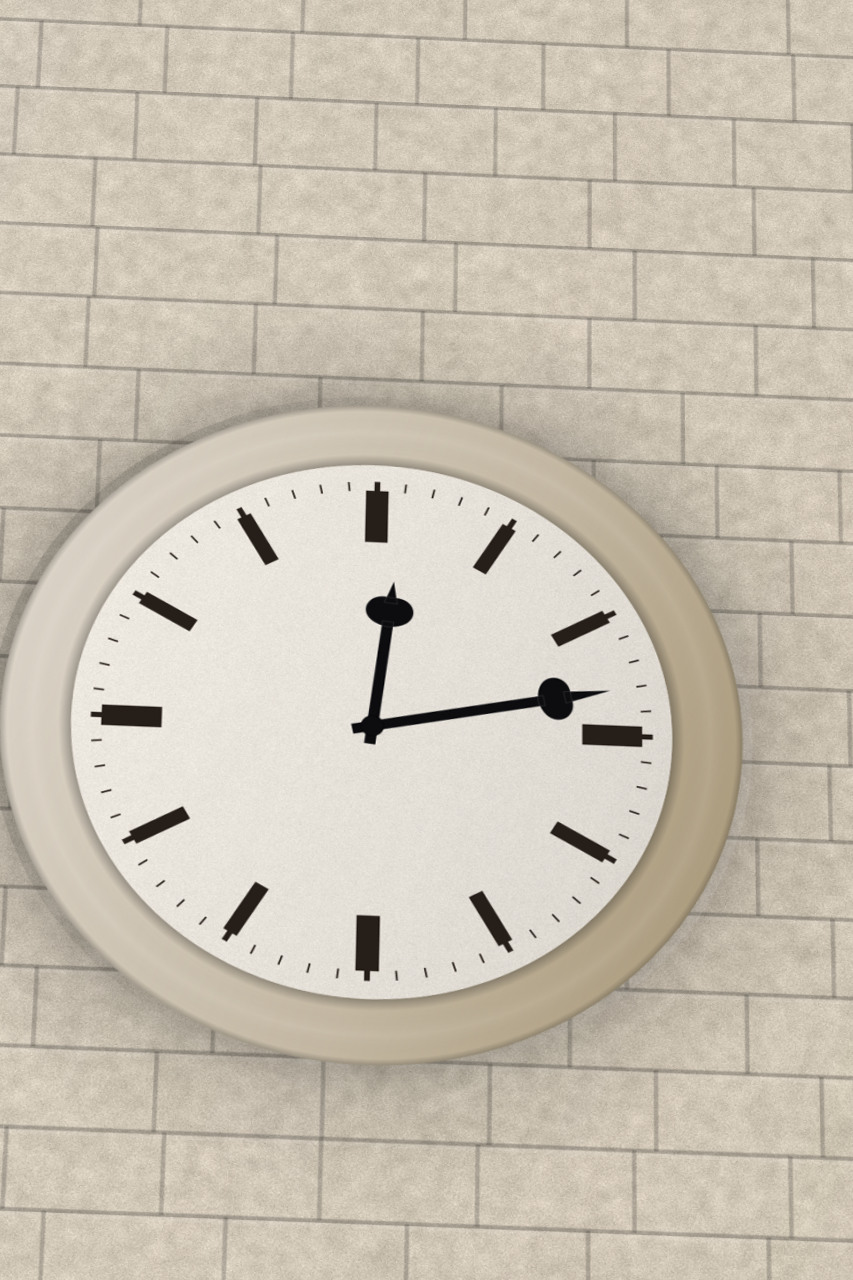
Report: {"hour": 12, "minute": 13}
